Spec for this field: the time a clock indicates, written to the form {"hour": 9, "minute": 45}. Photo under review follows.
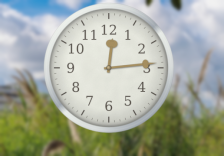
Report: {"hour": 12, "minute": 14}
